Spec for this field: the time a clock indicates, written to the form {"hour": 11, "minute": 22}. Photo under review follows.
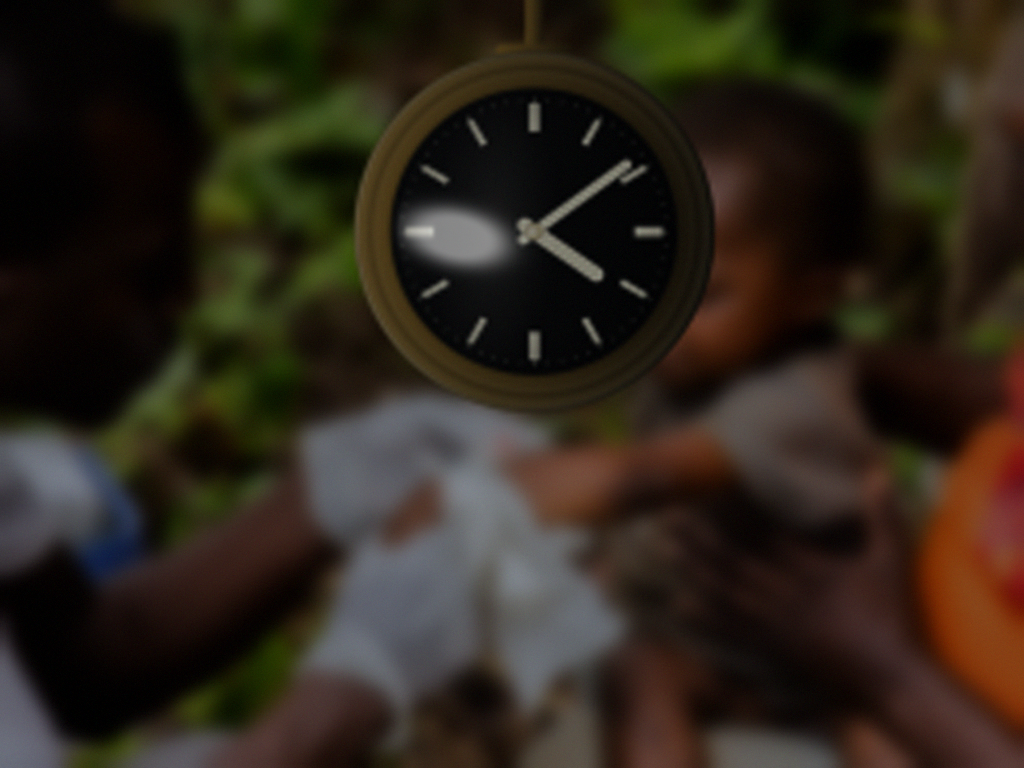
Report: {"hour": 4, "minute": 9}
